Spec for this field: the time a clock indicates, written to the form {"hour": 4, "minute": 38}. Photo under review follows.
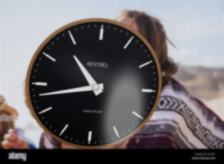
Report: {"hour": 10, "minute": 43}
